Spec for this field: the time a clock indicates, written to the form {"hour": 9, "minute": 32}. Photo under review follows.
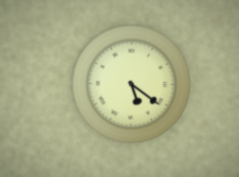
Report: {"hour": 5, "minute": 21}
